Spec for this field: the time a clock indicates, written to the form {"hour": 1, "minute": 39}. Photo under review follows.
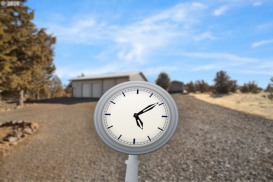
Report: {"hour": 5, "minute": 9}
